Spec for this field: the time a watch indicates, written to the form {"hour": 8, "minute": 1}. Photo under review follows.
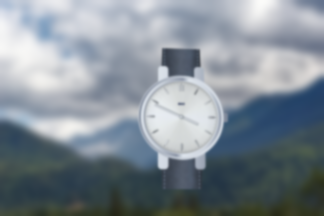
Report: {"hour": 3, "minute": 49}
